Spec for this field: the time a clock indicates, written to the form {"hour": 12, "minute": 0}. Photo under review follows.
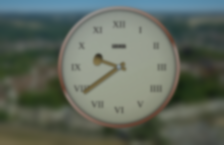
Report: {"hour": 9, "minute": 39}
